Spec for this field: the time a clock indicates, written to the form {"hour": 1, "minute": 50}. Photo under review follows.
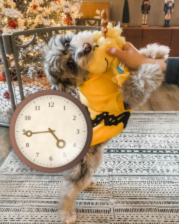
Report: {"hour": 4, "minute": 44}
